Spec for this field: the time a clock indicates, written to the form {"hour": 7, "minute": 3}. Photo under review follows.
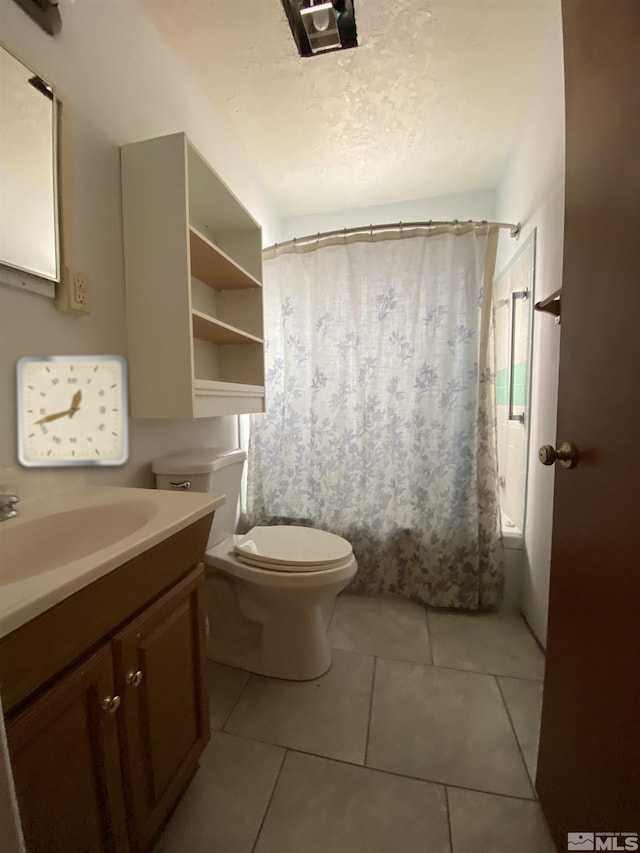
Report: {"hour": 12, "minute": 42}
